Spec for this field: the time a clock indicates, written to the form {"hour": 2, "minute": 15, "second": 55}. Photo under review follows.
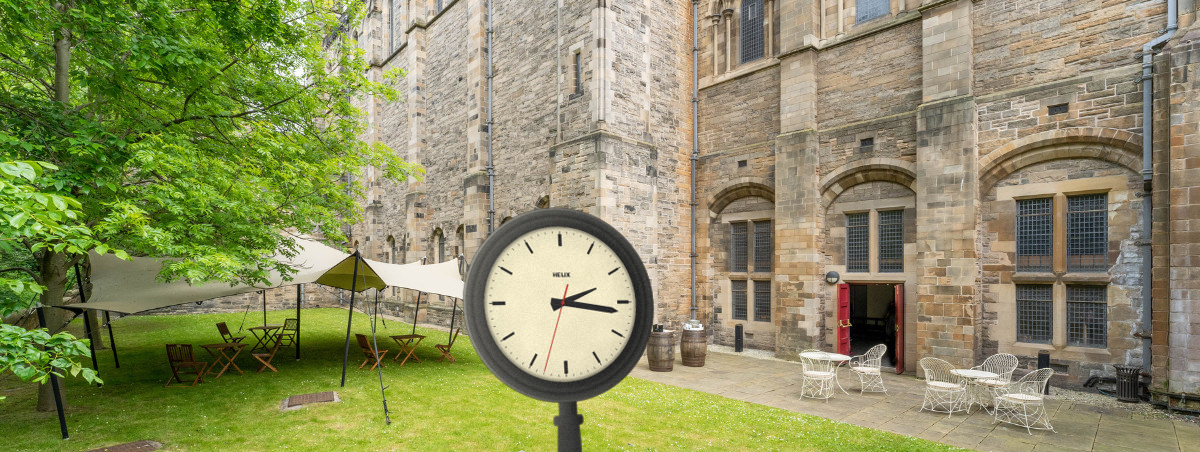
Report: {"hour": 2, "minute": 16, "second": 33}
